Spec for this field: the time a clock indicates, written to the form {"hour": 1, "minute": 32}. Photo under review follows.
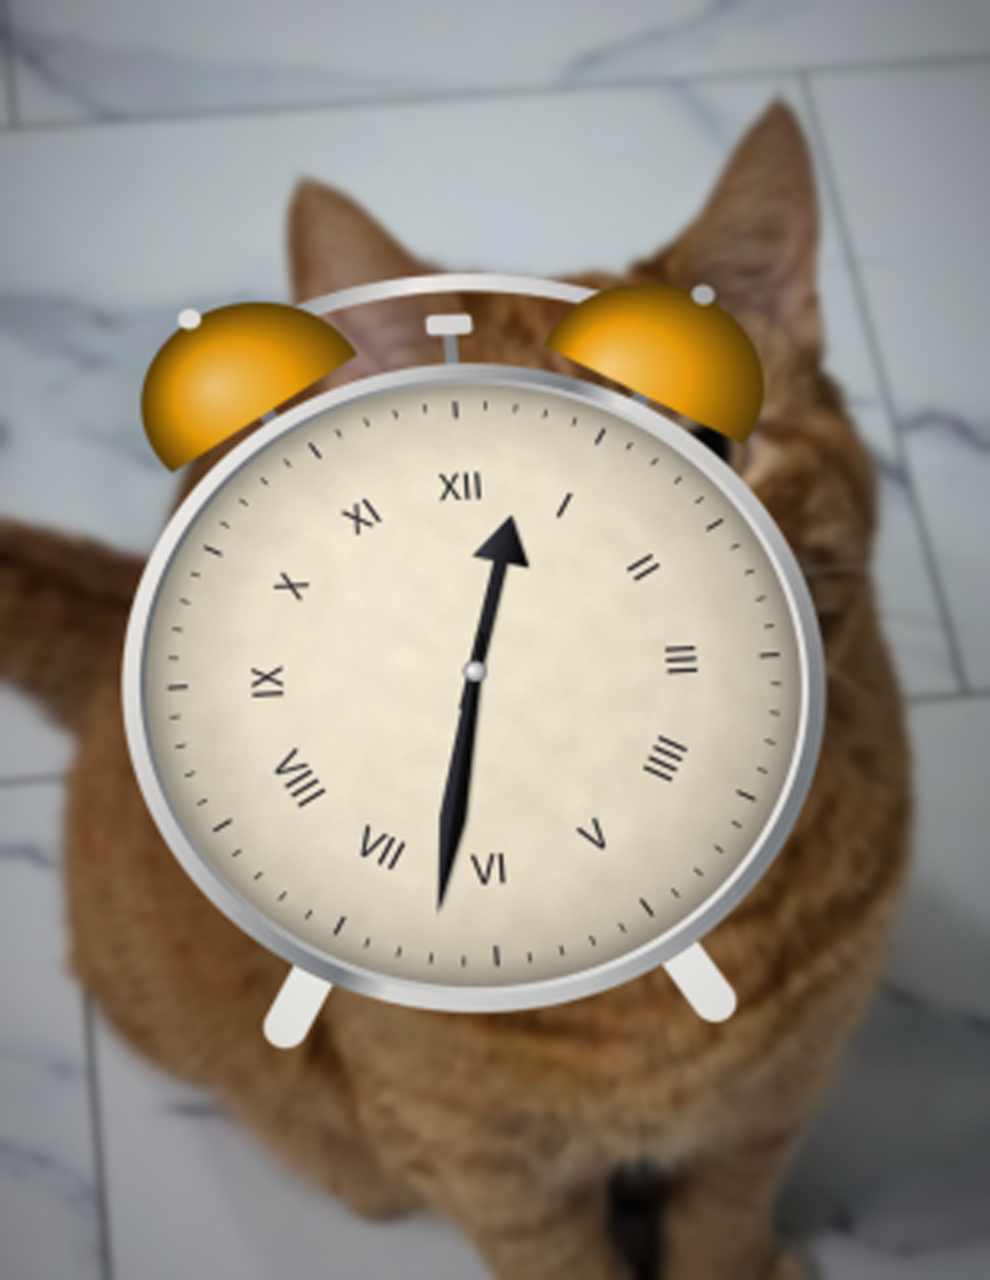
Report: {"hour": 12, "minute": 32}
